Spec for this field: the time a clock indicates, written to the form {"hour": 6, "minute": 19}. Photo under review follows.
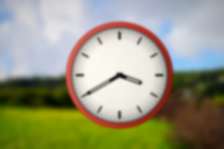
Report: {"hour": 3, "minute": 40}
